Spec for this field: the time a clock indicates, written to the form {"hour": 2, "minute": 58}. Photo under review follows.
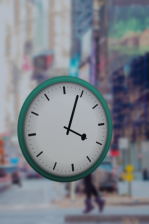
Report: {"hour": 4, "minute": 4}
